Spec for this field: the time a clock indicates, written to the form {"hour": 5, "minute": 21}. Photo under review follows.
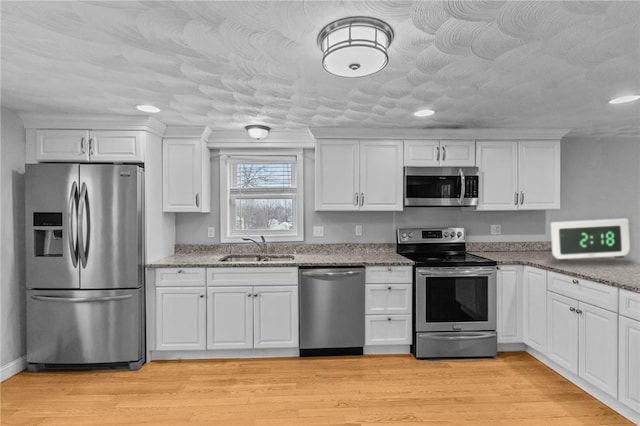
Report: {"hour": 2, "minute": 18}
